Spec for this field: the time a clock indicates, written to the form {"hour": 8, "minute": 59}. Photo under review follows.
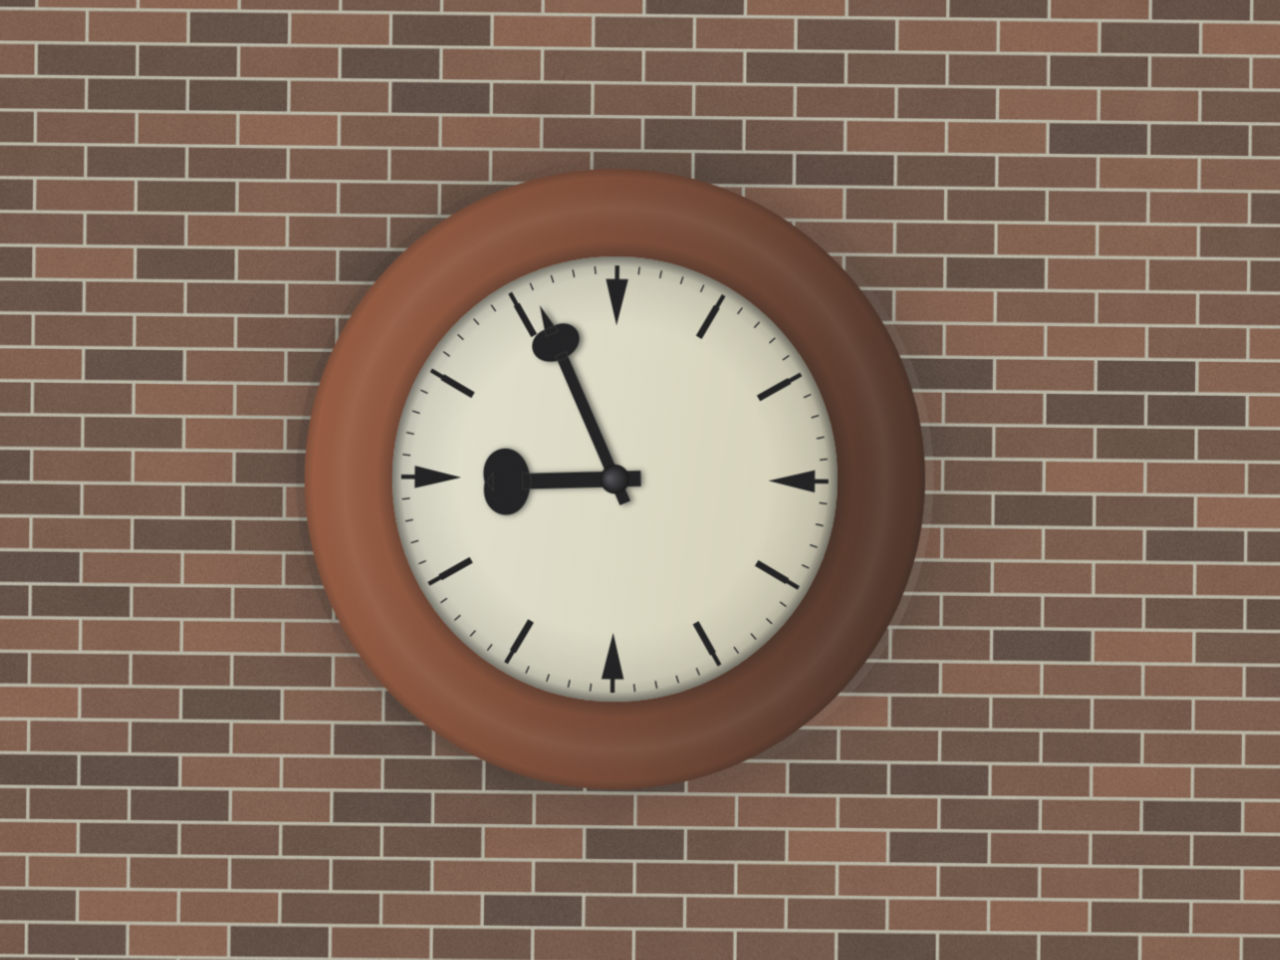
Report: {"hour": 8, "minute": 56}
